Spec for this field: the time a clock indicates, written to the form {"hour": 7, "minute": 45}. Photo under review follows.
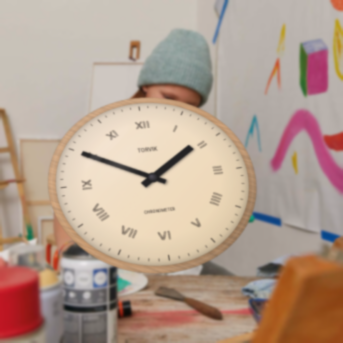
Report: {"hour": 1, "minute": 50}
